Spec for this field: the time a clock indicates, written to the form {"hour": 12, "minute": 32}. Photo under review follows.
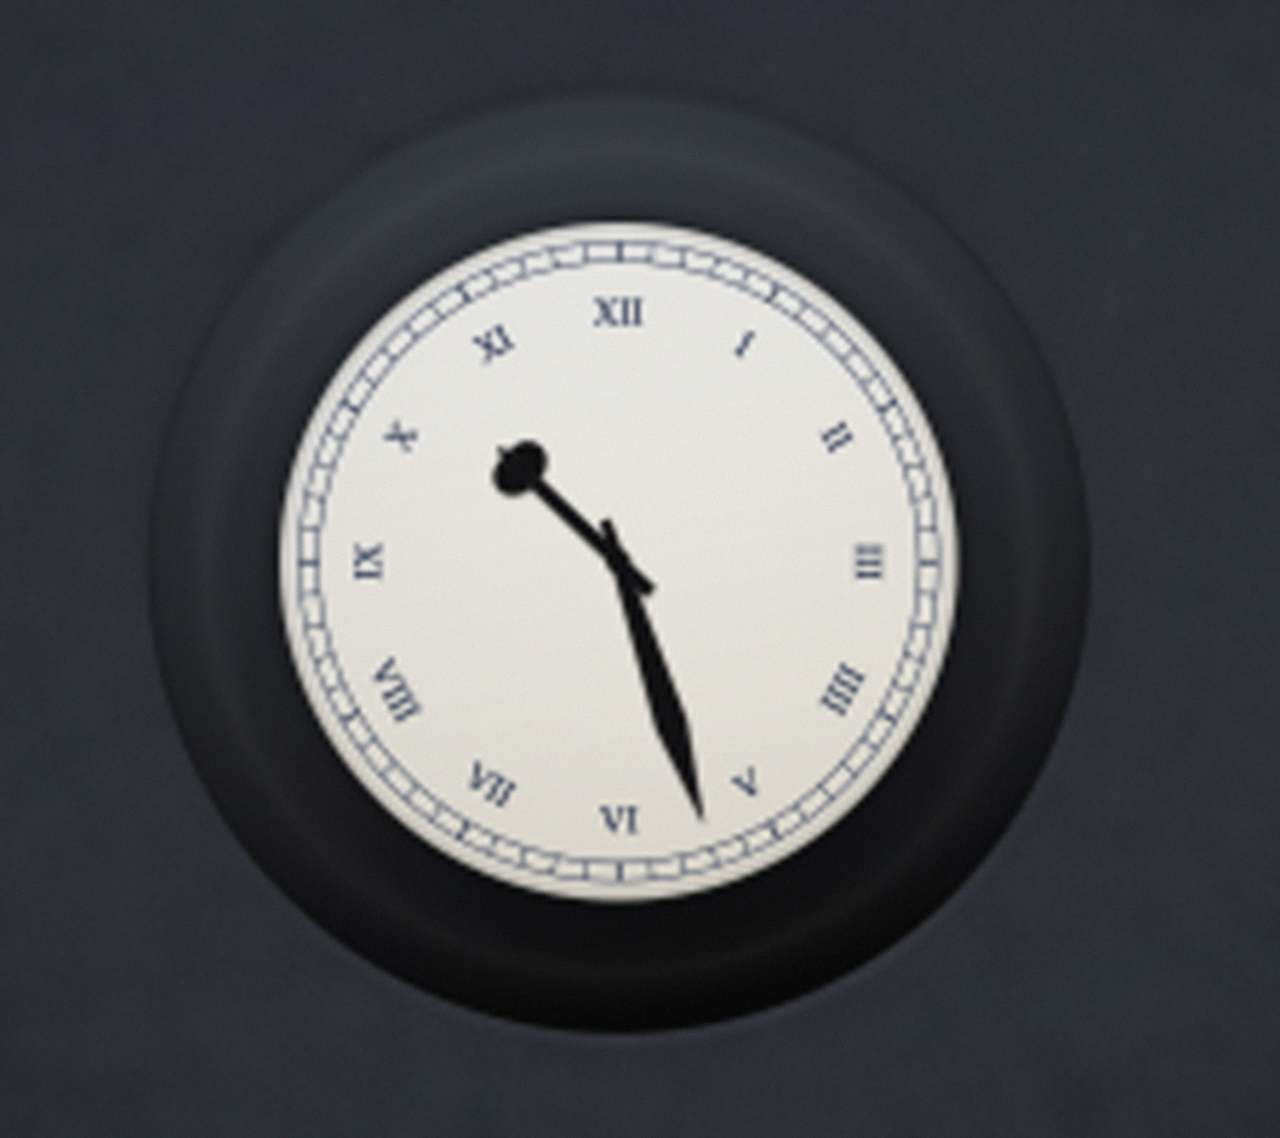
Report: {"hour": 10, "minute": 27}
